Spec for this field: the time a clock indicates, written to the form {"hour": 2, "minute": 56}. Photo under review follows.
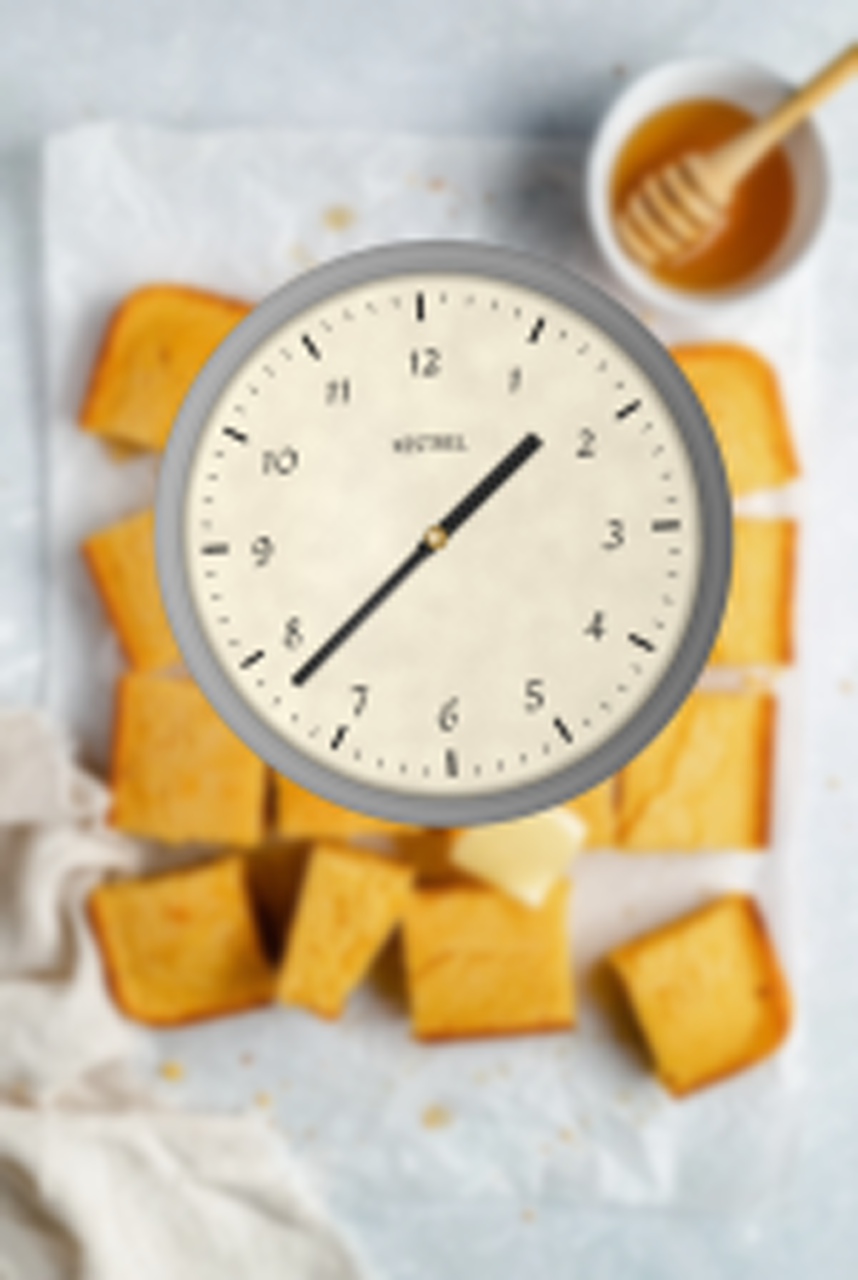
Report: {"hour": 1, "minute": 38}
